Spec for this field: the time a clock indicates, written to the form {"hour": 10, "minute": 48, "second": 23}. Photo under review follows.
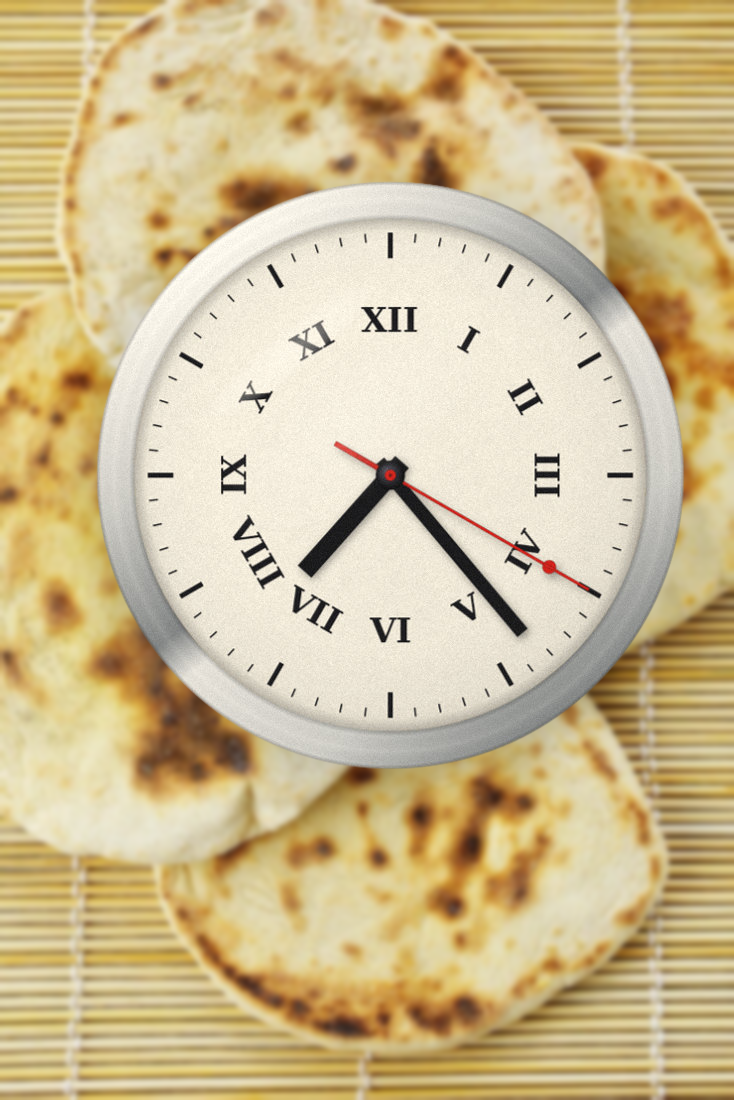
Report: {"hour": 7, "minute": 23, "second": 20}
